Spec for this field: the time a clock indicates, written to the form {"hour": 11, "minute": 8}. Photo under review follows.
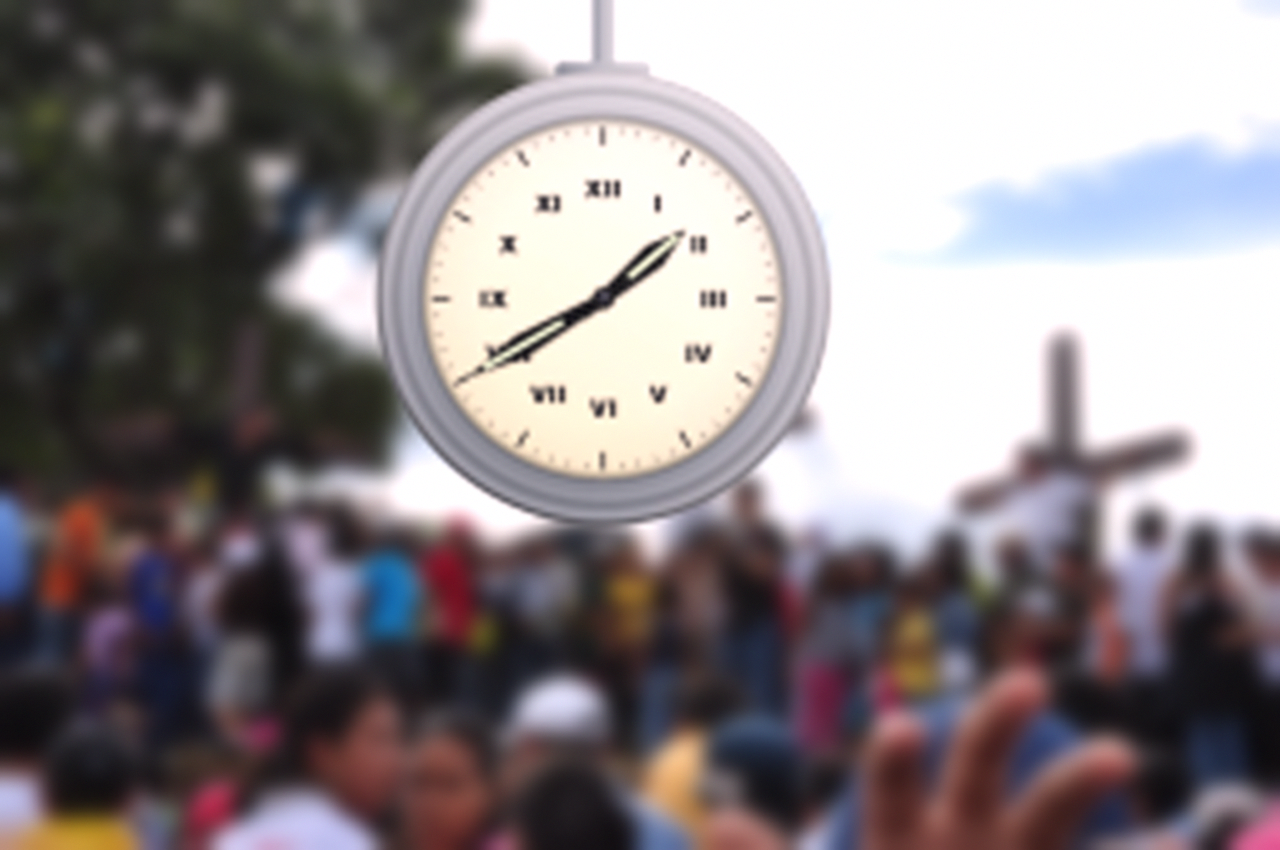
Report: {"hour": 1, "minute": 40}
